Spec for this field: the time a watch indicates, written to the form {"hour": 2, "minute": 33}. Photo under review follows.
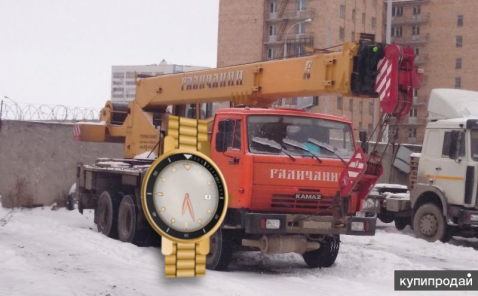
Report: {"hour": 6, "minute": 27}
